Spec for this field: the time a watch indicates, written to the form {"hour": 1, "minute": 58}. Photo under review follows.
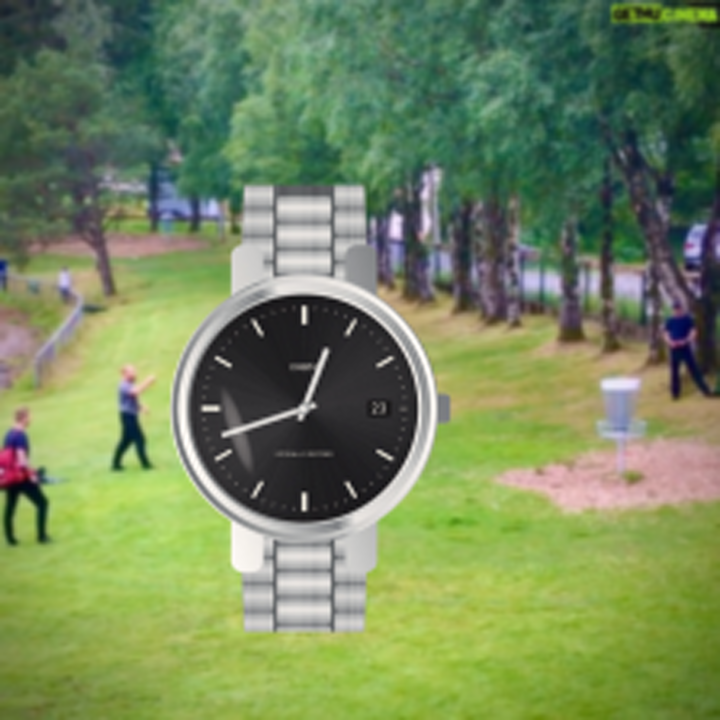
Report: {"hour": 12, "minute": 42}
